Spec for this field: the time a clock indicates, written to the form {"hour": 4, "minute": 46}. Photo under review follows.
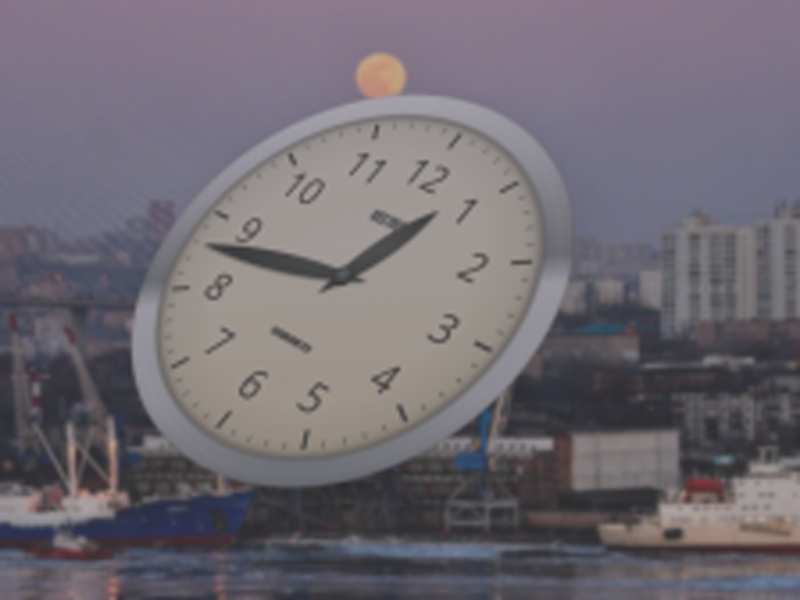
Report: {"hour": 12, "minute": 43}
